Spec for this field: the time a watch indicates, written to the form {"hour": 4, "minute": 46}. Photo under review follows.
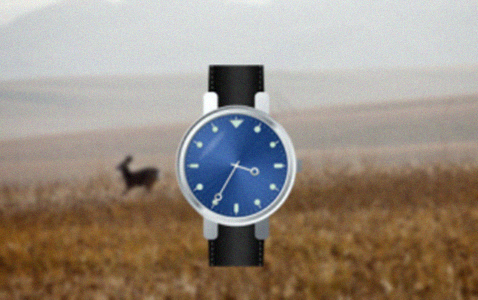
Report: {"hour": 3, "minute": 35}
